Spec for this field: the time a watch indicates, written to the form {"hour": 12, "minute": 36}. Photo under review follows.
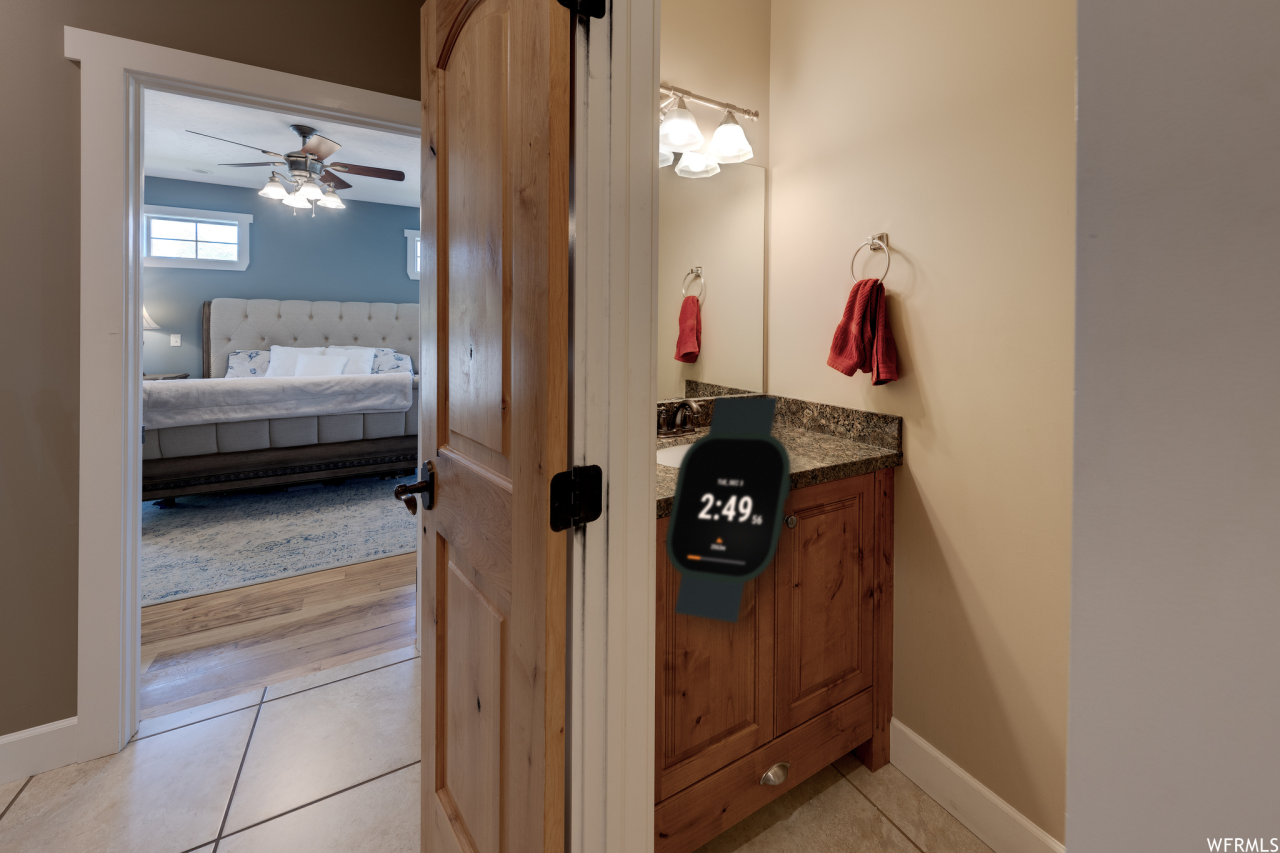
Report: {"hour": 2, "minute": 49}
